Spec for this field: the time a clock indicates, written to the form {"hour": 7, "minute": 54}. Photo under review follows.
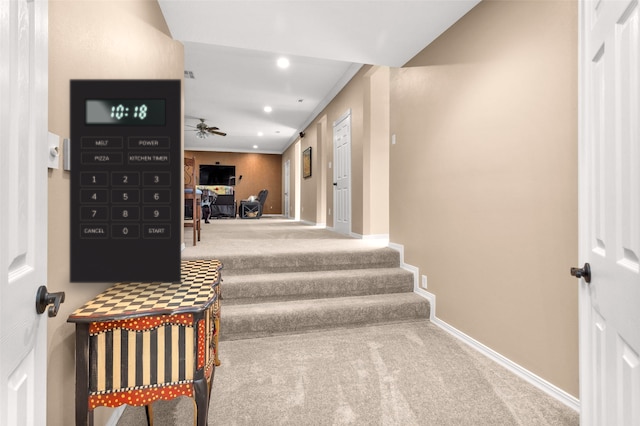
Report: {"hour": 10, "minute": 18}
